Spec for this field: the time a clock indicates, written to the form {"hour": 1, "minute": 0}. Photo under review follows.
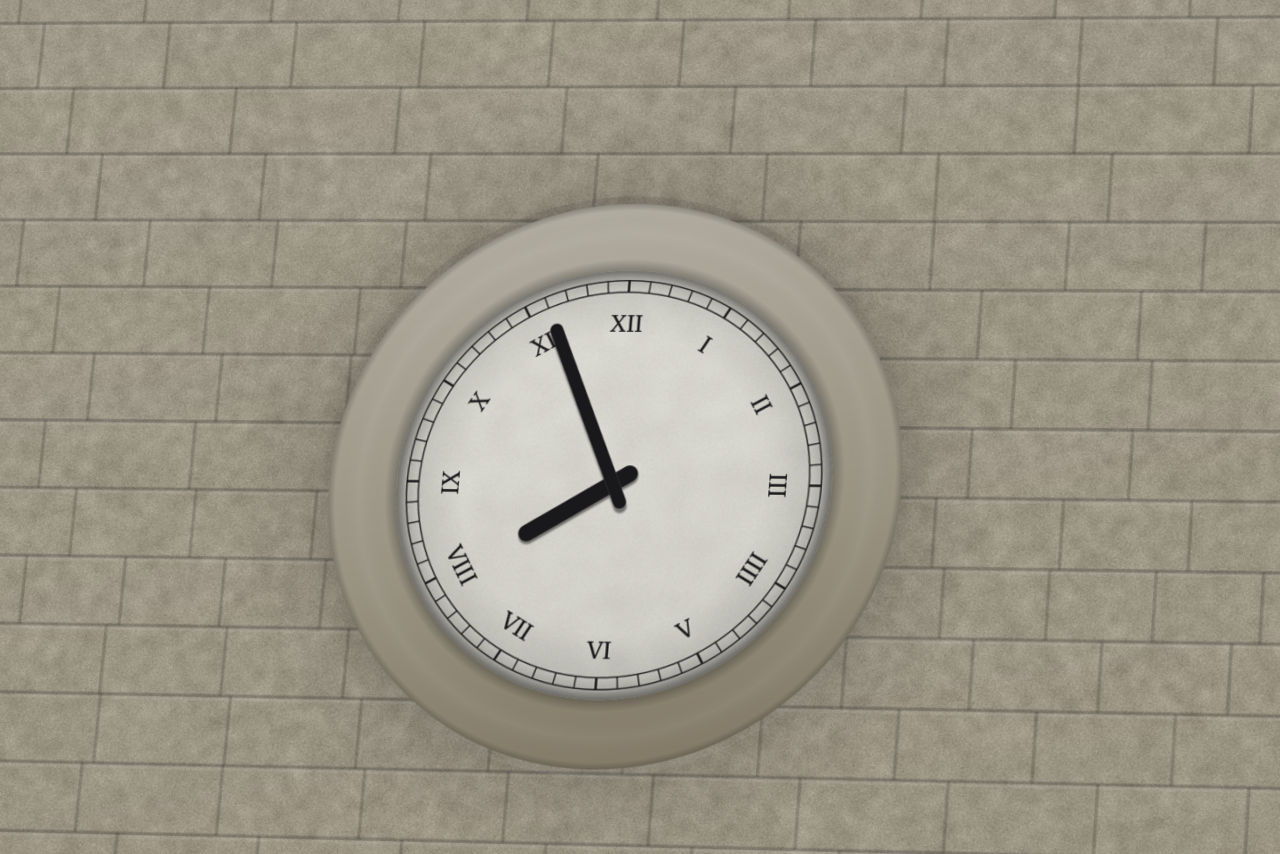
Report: {"hour": 7, "minute": 56}
